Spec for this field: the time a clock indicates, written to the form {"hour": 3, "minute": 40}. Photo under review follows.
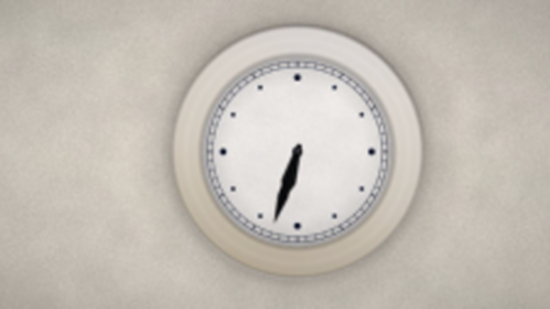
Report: {"hour": 6, "minute": 33}
